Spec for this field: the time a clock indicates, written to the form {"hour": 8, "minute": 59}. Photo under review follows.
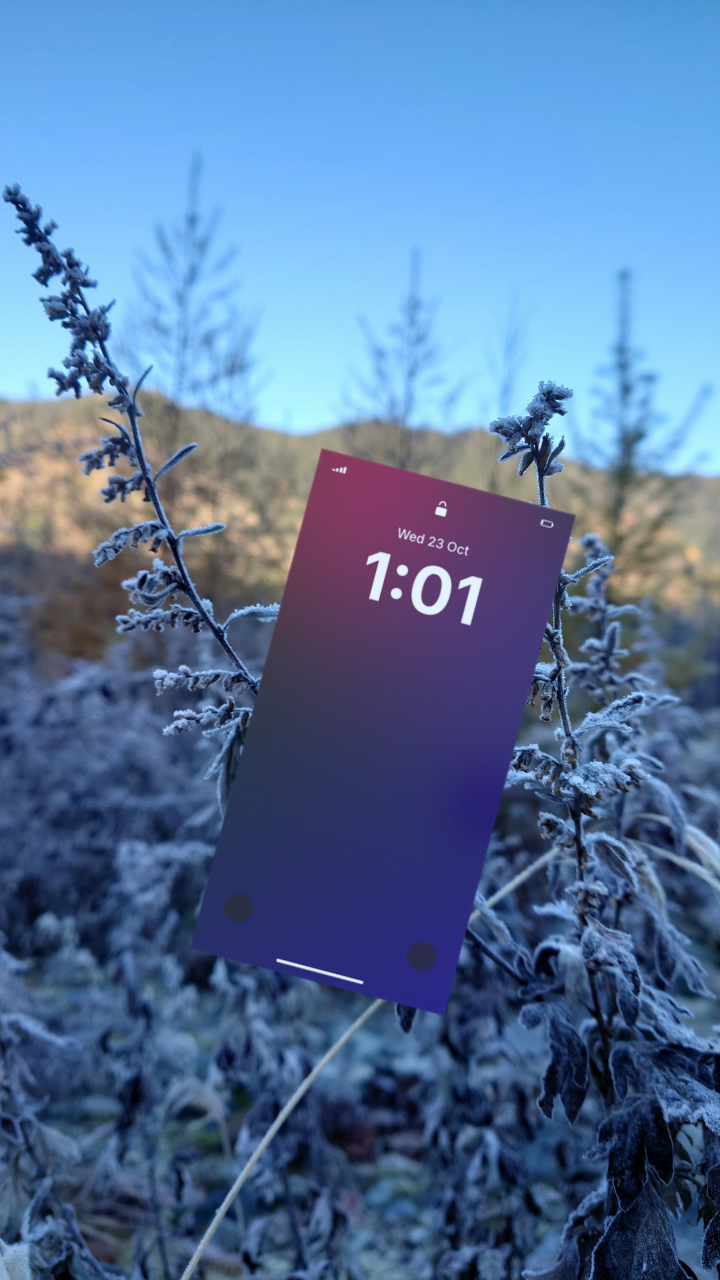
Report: {"hour": 1, "minute": 1}
